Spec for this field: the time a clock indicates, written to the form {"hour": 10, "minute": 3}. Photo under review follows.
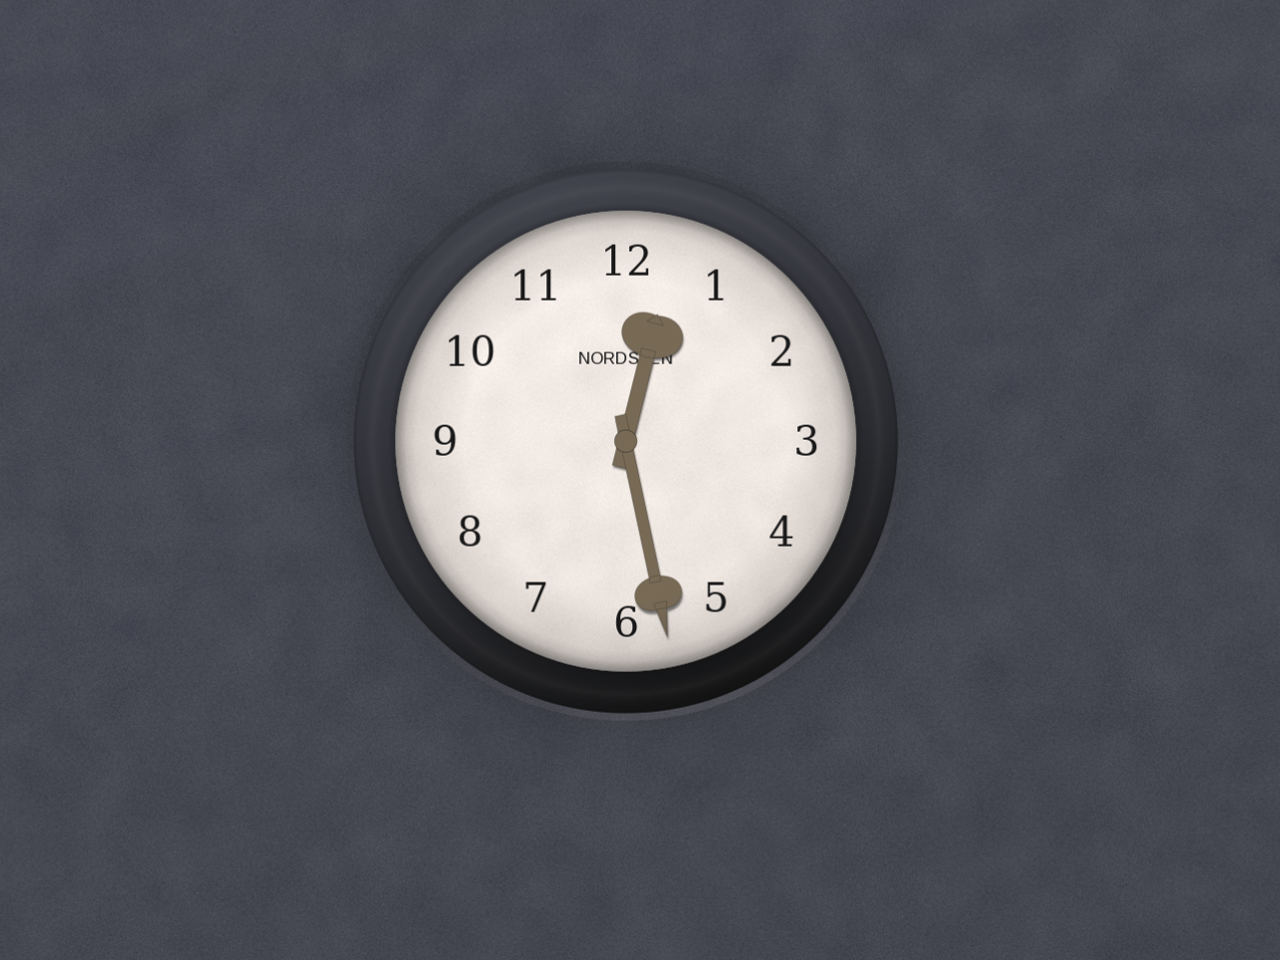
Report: {"hour": 12, "minute": 28}
